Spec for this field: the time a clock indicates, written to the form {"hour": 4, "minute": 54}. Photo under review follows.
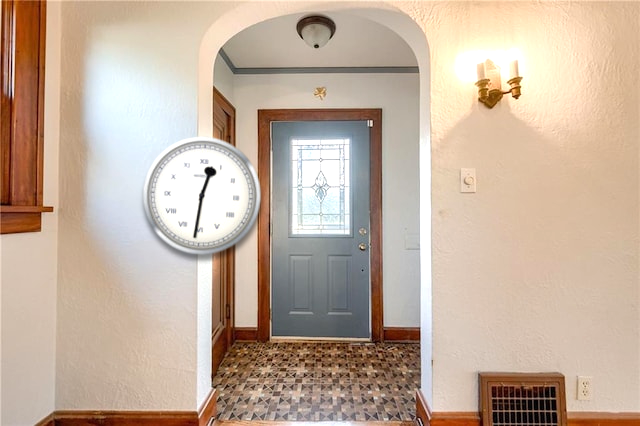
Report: {"hour": 12, "minute": 31}
